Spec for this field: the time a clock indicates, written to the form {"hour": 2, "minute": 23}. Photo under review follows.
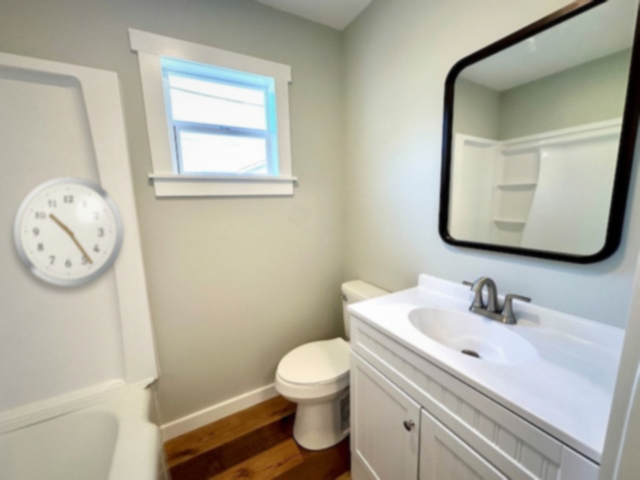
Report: {"hour": 10, "minute": 24}
